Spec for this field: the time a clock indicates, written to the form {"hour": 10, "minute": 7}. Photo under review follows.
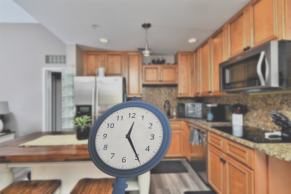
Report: {"hour": 12, "minute": 25}
